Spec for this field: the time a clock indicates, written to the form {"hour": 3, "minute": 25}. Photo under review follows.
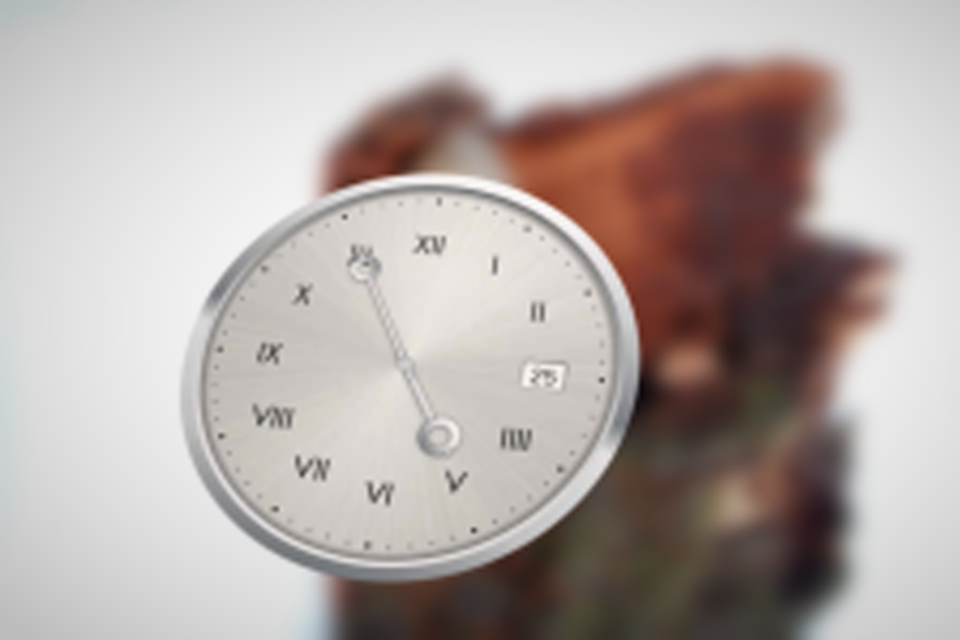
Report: {"hour": 4, "minute": 55}
